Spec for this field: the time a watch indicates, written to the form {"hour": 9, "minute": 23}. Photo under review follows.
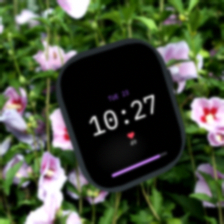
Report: {"hour": 10, "minute": 27}
